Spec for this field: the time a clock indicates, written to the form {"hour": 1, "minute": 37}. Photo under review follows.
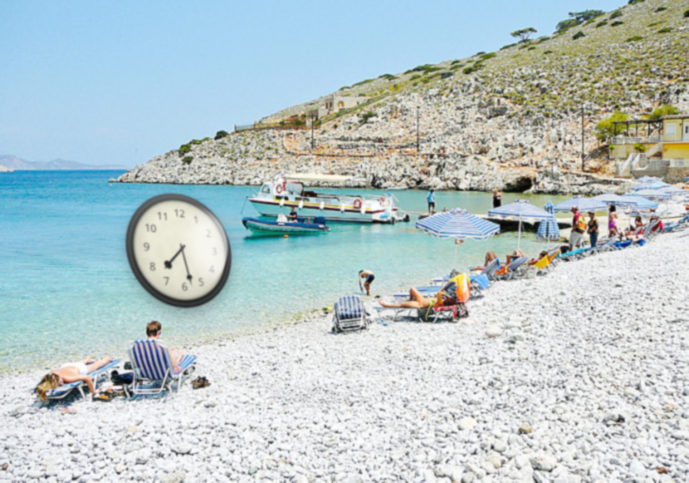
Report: {"hour": 7, "minute": 28}
